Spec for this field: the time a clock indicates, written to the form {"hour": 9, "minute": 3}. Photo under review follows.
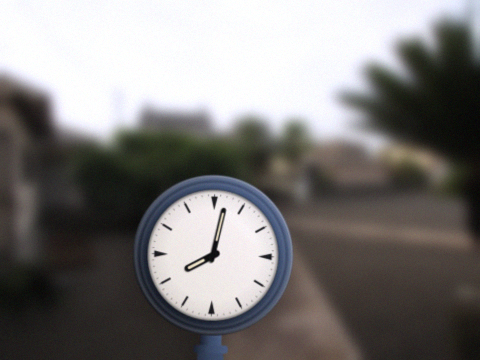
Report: {"hour": 8, "minute": 2}
